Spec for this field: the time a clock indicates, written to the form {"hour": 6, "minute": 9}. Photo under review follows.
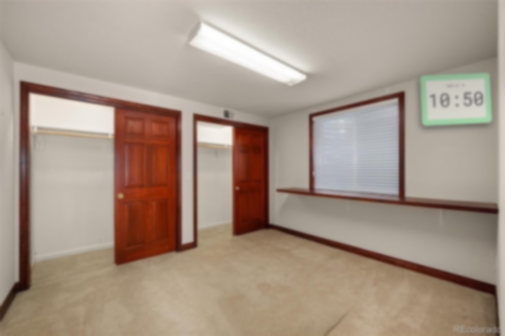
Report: {"hour": 10, "minute": 50}
